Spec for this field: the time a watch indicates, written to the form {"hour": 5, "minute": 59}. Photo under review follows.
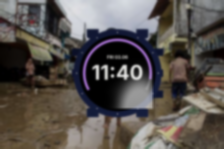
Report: {"hour": 11, "minute": 40}
